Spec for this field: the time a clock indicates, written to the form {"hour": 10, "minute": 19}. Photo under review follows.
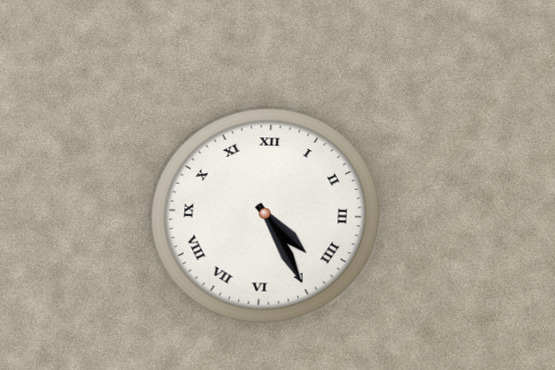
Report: {"hour": 4, "minute": 25}
